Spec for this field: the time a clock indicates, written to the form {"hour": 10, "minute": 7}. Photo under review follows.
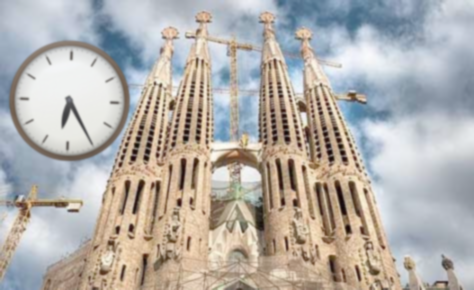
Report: {"hour": 6, "minute": 25}
